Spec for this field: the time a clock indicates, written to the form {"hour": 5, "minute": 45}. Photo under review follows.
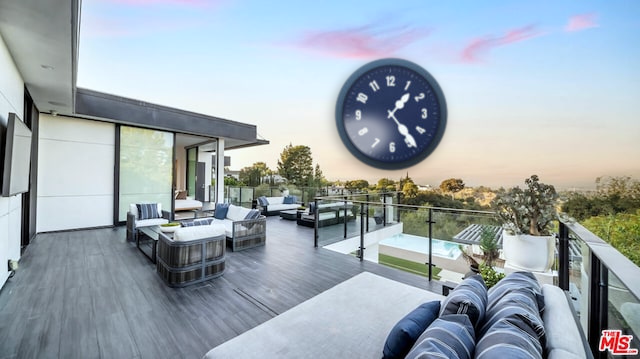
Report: {"hour": 1, "minute": 24}
